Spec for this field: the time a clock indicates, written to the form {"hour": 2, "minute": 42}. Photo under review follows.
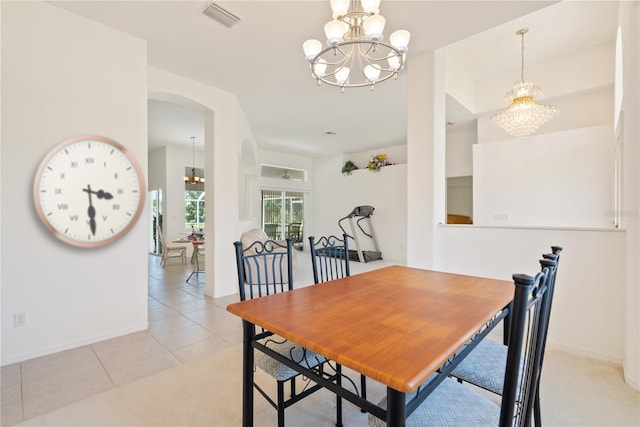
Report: {"hour": 3, "minute": 29}
